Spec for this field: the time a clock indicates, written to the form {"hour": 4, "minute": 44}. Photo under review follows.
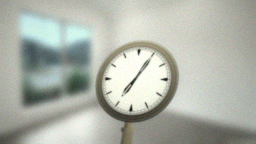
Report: {"hour": 7, "minute": 5}
